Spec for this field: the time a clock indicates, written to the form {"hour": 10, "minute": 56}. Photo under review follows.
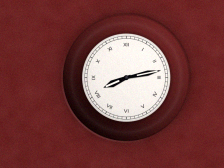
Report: {"hour": 8, "minute": 13}
